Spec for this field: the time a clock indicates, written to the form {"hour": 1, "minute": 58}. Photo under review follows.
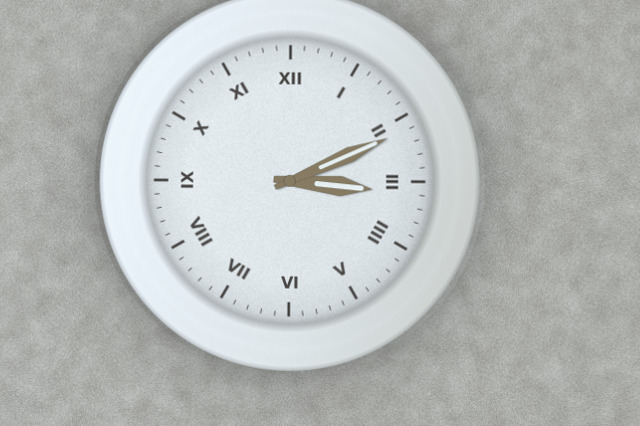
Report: {"hour": 3, "minute": 11}
